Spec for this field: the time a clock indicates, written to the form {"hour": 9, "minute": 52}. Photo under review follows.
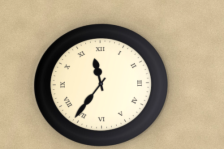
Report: {"hour": 11, "minute": 36}
